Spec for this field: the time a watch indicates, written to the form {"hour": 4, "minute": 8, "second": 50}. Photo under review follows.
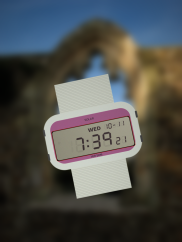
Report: {"hour": 7, "minute": 39, "second": 21}
